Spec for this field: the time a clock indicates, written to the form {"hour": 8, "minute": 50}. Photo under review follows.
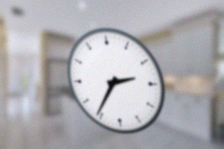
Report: {"hour": 2, "minute": 36}
